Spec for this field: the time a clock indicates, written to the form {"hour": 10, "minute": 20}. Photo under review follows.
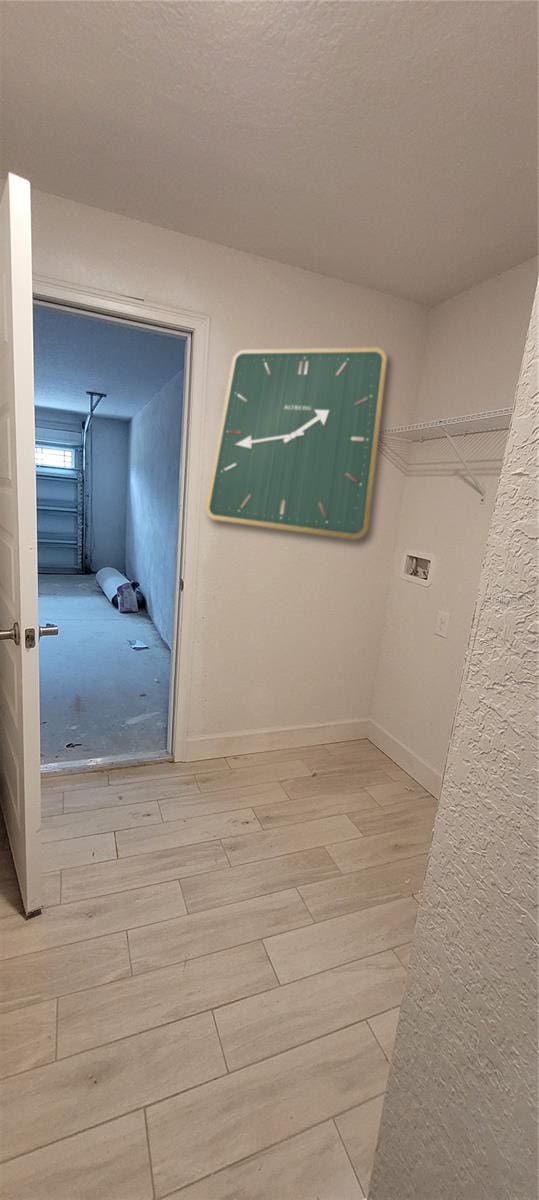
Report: {"hour": 1, "minute": 43}
